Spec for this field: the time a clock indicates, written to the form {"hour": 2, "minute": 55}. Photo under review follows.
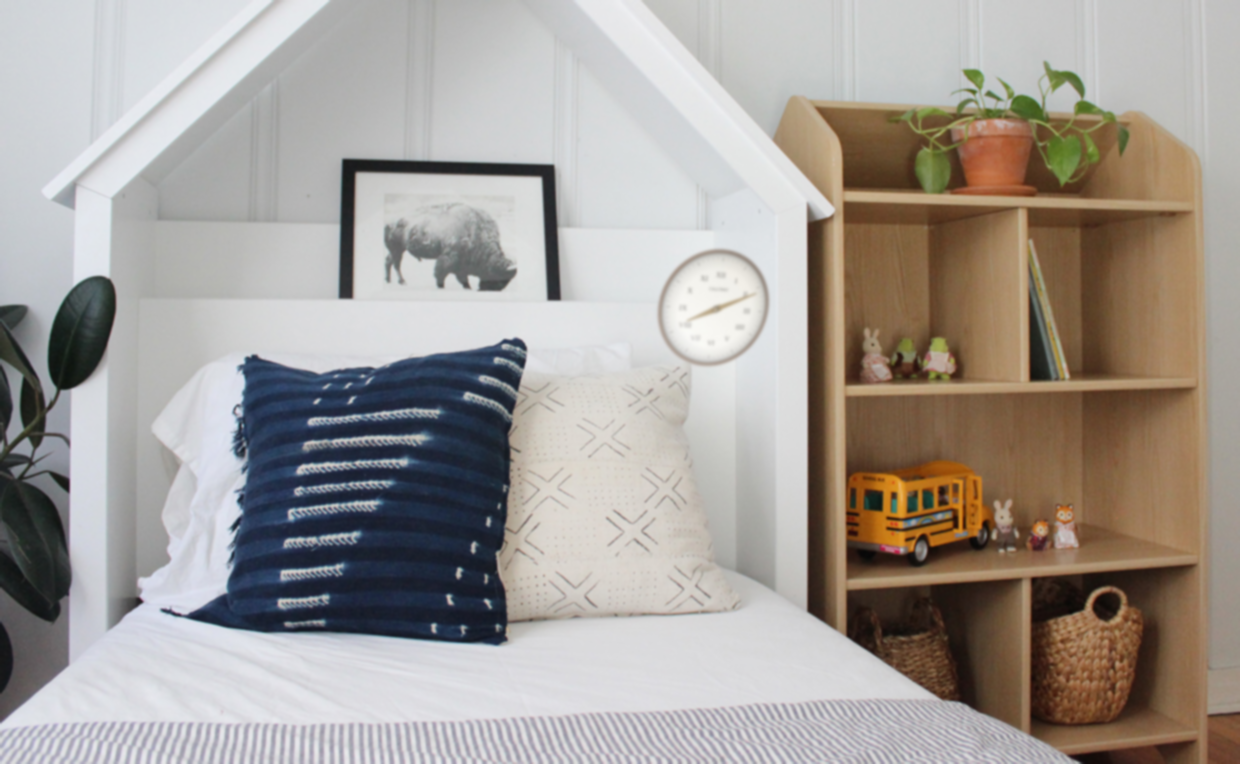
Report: {"hour": 8, "minute": 11}
